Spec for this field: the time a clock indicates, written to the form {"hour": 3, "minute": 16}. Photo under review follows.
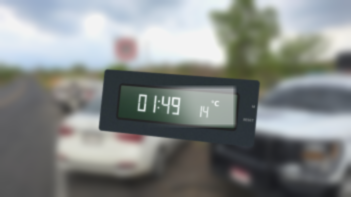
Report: {"hour": 1, "minute": 49}
